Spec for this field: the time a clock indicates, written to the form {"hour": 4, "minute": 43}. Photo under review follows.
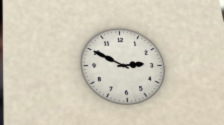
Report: {"hour": 2, "minute": 50}
